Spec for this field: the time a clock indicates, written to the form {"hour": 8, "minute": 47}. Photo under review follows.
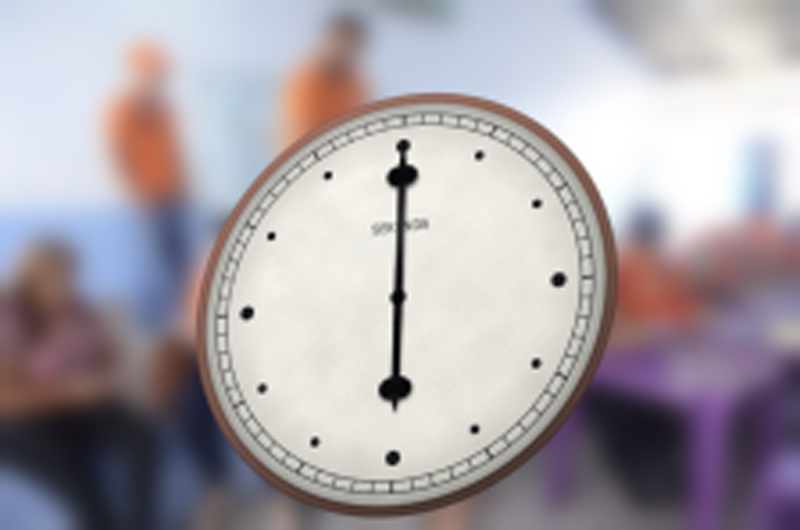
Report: {"hour": 6, "minute": 0}
